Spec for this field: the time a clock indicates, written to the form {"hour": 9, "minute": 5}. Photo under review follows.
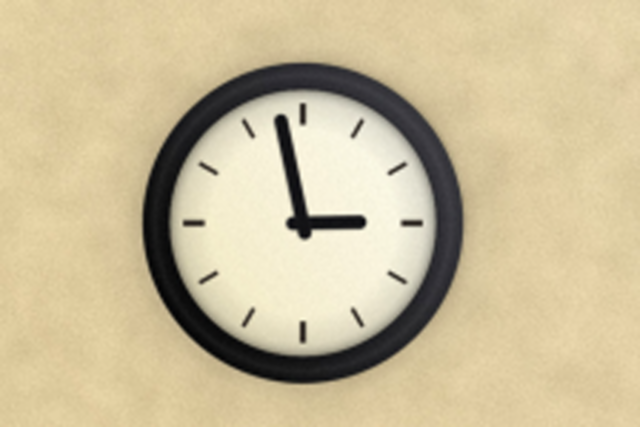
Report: {"hour": 2, "minute": 58}
